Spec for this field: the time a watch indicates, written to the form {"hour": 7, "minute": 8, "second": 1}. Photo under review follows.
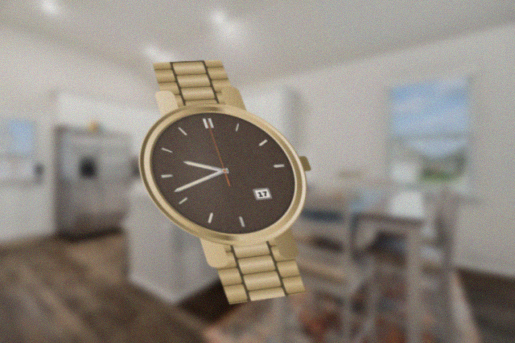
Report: {"hour": 9, "minute": 42, "second": 0}
